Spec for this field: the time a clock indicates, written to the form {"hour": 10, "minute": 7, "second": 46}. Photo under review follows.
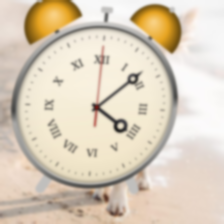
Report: {"hour": 4, "minute": 8, "second": 0}
